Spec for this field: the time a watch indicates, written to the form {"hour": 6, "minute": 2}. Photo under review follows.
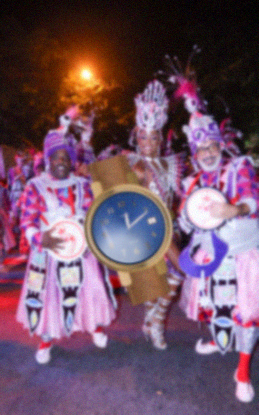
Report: {"hour": 12, "minute": 11}
